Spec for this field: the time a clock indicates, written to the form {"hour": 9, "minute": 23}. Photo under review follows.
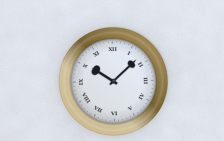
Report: {"hour": 10, "minute": 8}
